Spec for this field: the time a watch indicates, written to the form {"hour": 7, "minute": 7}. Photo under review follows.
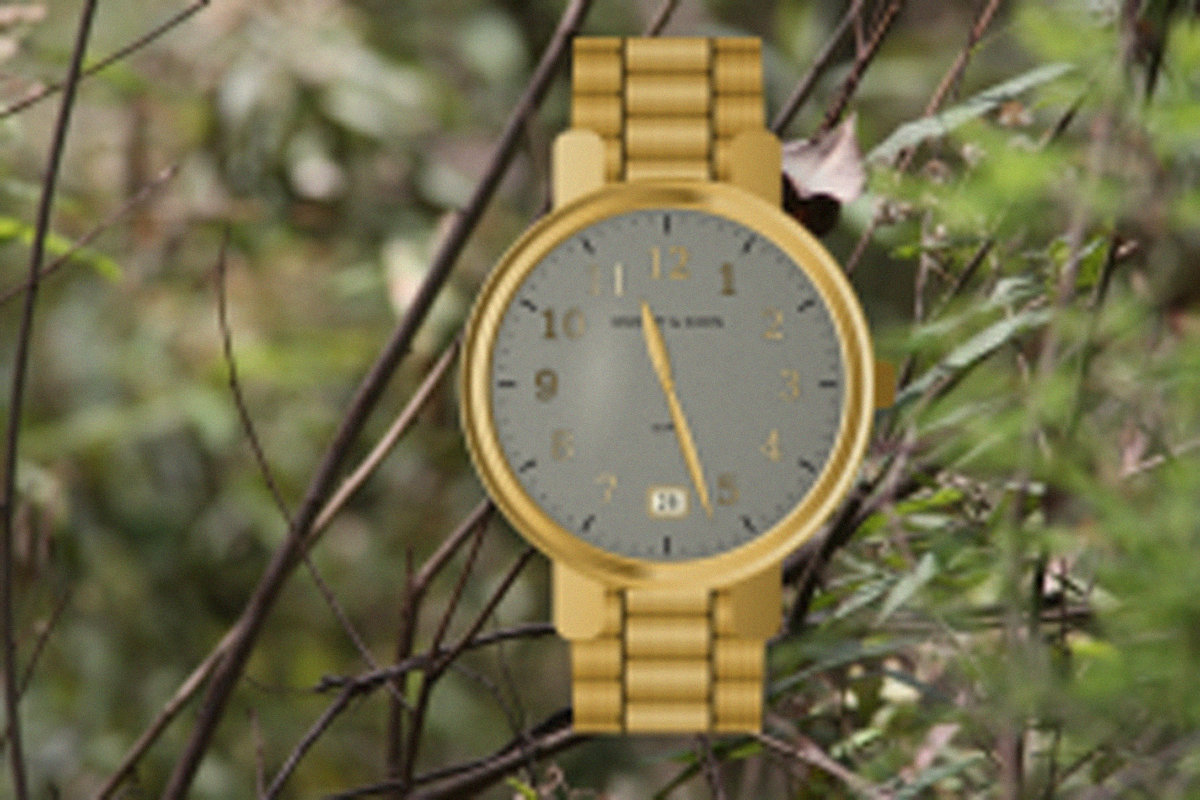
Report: {"hour": 11, "minute": 27}
